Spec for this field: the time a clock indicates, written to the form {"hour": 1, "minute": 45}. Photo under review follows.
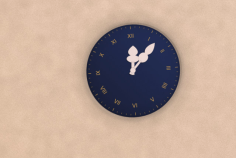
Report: {"hour": 12, "minute": 7}
